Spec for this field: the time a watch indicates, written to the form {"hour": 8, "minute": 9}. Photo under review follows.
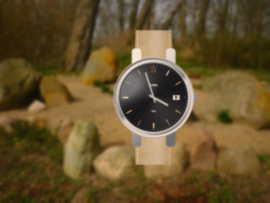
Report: {"hour": 3, "minute": 57}
